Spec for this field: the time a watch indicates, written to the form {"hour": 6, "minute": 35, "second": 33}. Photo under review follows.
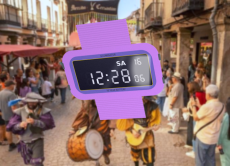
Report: {"hour": 12, "minute": 28, "second": 6}
